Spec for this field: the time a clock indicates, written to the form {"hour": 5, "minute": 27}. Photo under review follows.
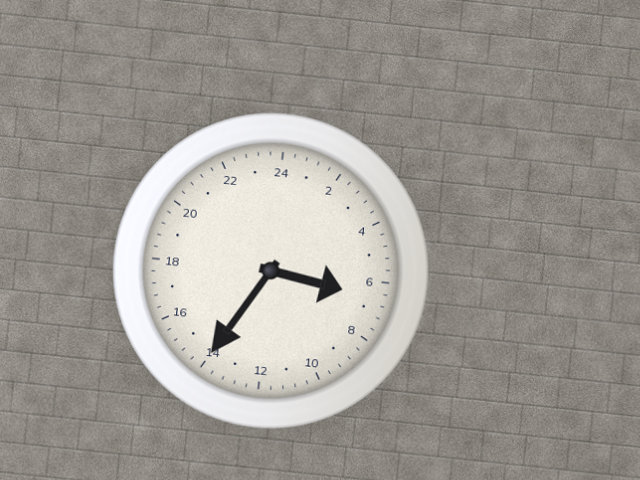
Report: {"hour": 6, "minute": 35}
